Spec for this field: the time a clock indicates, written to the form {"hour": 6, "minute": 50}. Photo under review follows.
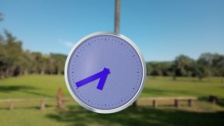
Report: {"hour": 6, "minute": 41}
